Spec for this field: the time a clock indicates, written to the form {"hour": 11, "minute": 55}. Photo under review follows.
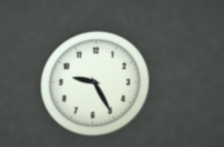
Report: {"hour": 9, "minute": 25}
